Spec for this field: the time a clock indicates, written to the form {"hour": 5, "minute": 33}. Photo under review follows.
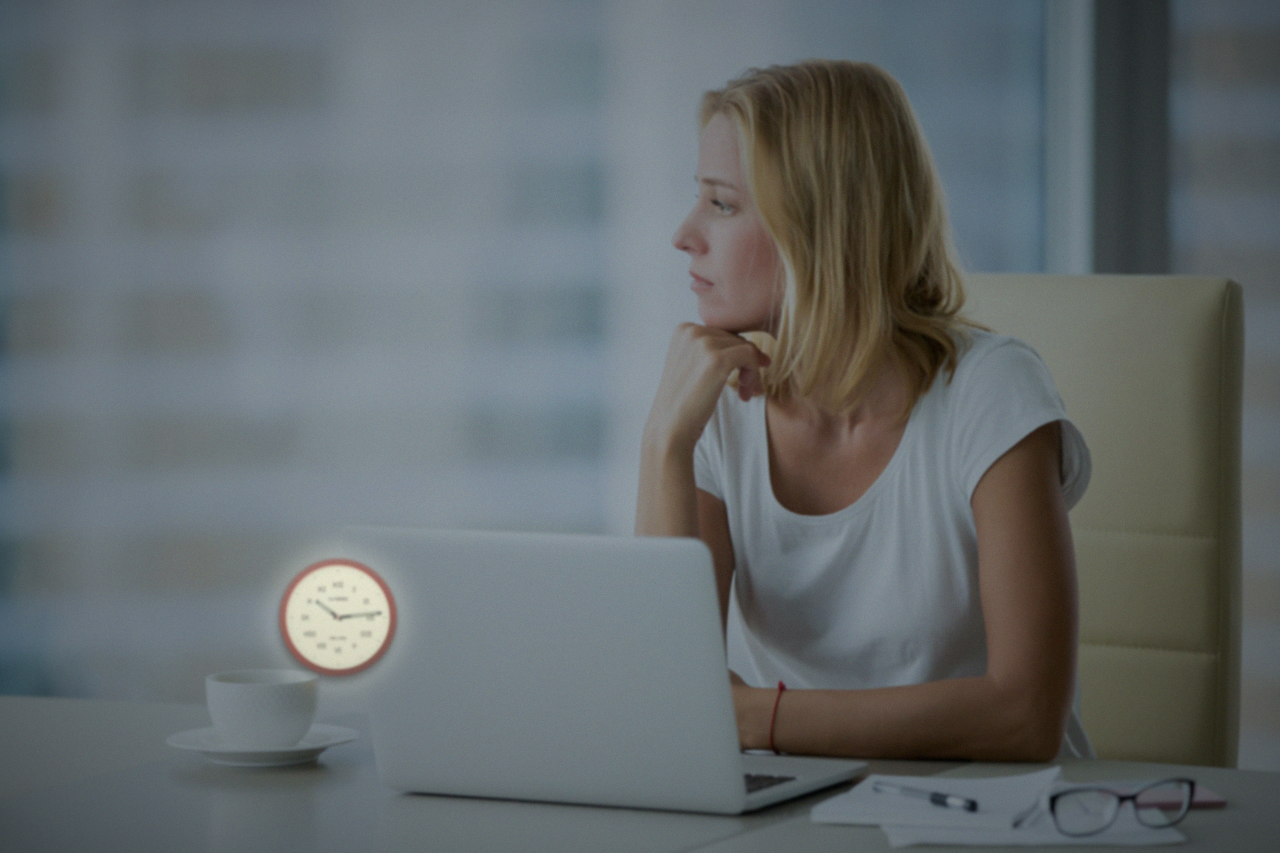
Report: {"hour": 10, "minute": 14}
